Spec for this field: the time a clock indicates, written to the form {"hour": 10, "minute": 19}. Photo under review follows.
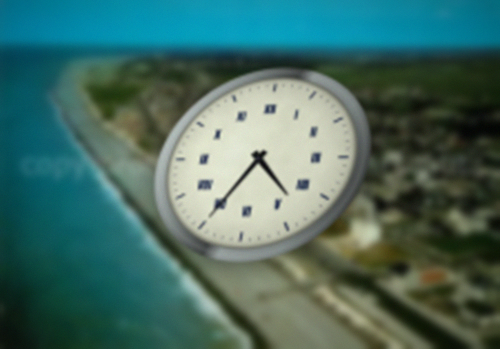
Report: {"hour": 4, "minute": 35}
